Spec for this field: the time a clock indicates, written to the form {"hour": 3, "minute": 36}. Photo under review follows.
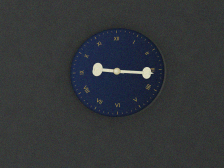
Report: {"hour": 9, "minute": 16}
